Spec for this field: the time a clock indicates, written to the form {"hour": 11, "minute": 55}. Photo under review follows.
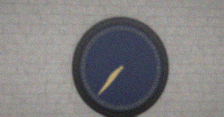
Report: {"hour": 7, "minute": 37}
